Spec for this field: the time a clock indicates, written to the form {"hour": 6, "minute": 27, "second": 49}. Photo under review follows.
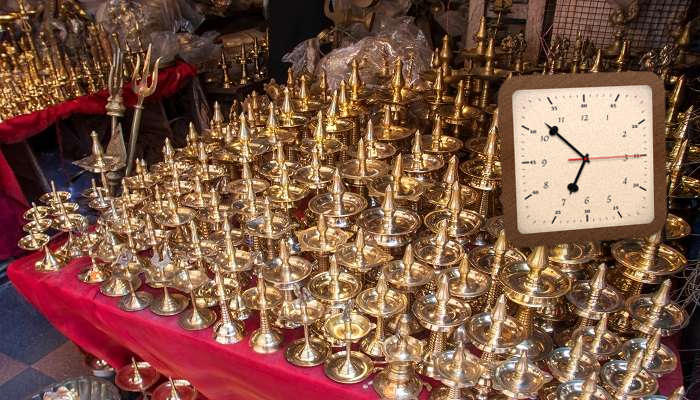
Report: {"hour": 6, "minute": 52, "second": 15}
